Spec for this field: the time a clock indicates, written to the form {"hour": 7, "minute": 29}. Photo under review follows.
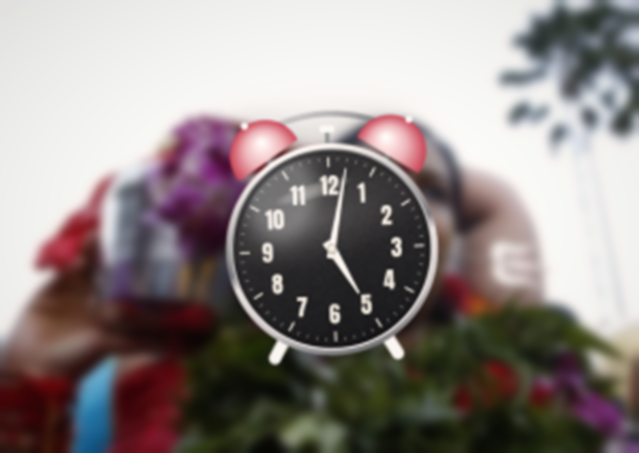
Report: {"hour": 5, "minute": 2}
